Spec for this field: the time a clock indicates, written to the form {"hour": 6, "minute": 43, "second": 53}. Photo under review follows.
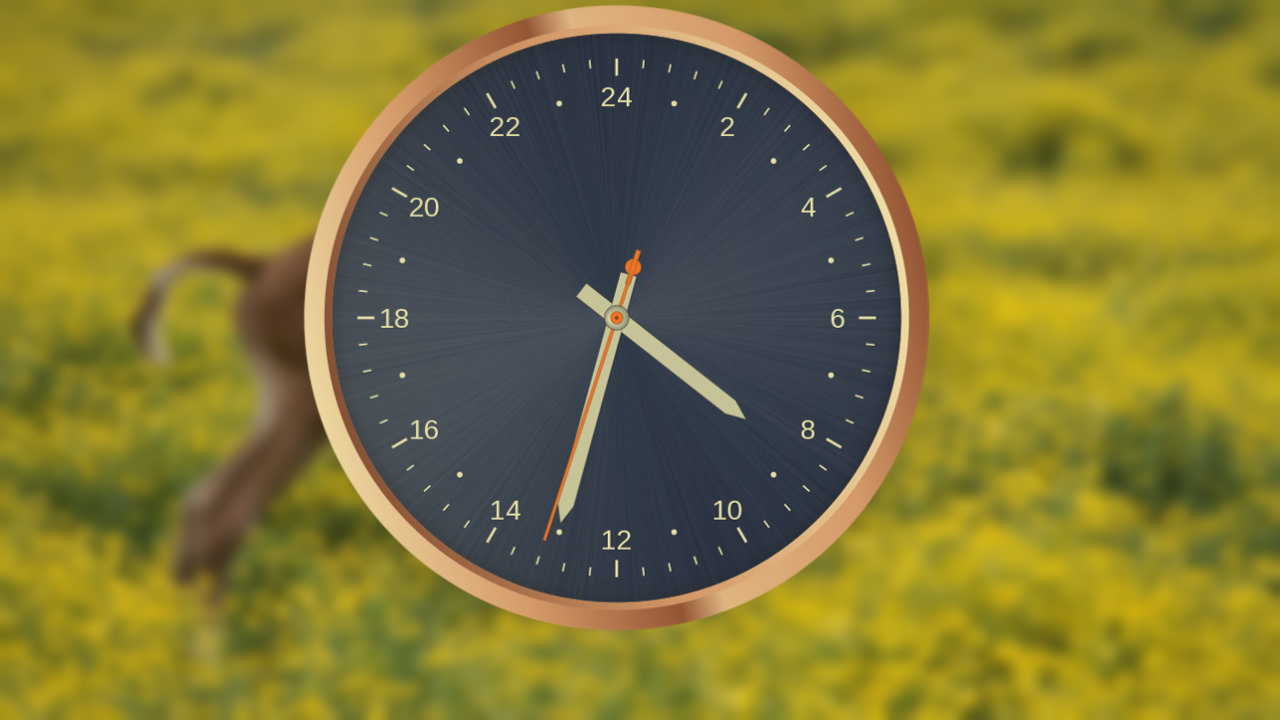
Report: {"hour": 8, "minute": 32, "second": 33}
